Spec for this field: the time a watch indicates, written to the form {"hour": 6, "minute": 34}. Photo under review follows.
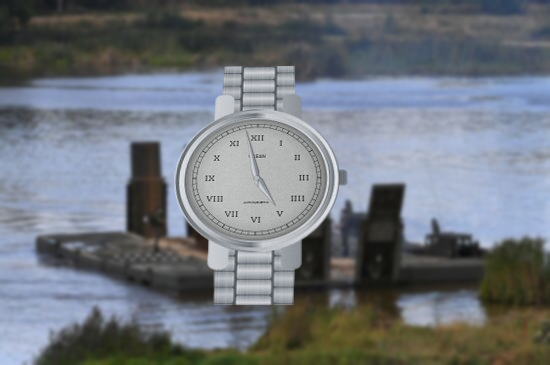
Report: {"hour": 4, "minute": 58}
